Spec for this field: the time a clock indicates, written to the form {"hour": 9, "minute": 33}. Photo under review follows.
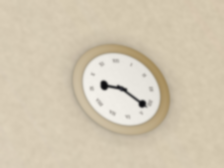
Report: {"hour": 9, "minute": 22}
